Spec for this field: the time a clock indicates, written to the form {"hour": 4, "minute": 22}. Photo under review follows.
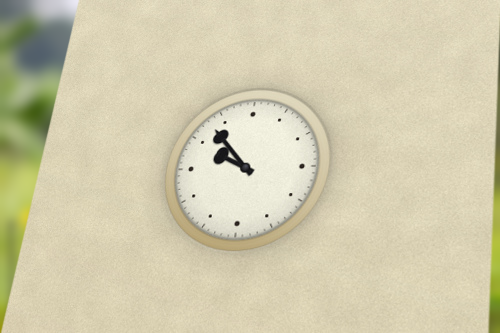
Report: {"hour": 9, "minute": 53}
